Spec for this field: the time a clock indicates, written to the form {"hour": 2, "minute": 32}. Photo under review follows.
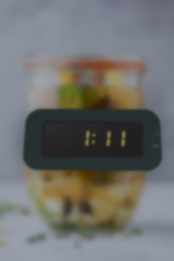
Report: {"hour": 1, "minute": 11}
